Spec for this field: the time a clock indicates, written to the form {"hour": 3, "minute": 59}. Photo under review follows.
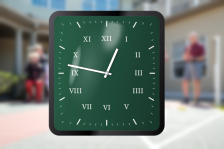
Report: {"hour": 12, "minute": 47}
